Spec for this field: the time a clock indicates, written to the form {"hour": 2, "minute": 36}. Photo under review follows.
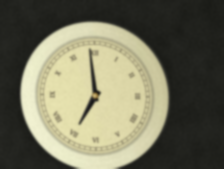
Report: {"hour": 6, "minute": 59}
